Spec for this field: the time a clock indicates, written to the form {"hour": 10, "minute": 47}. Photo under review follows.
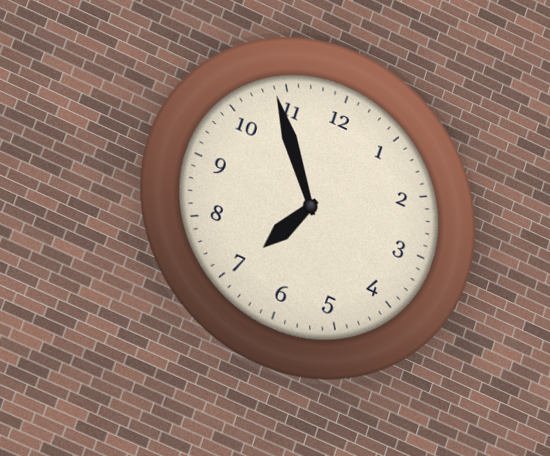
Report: {"hour": 6, "minute": 54}
